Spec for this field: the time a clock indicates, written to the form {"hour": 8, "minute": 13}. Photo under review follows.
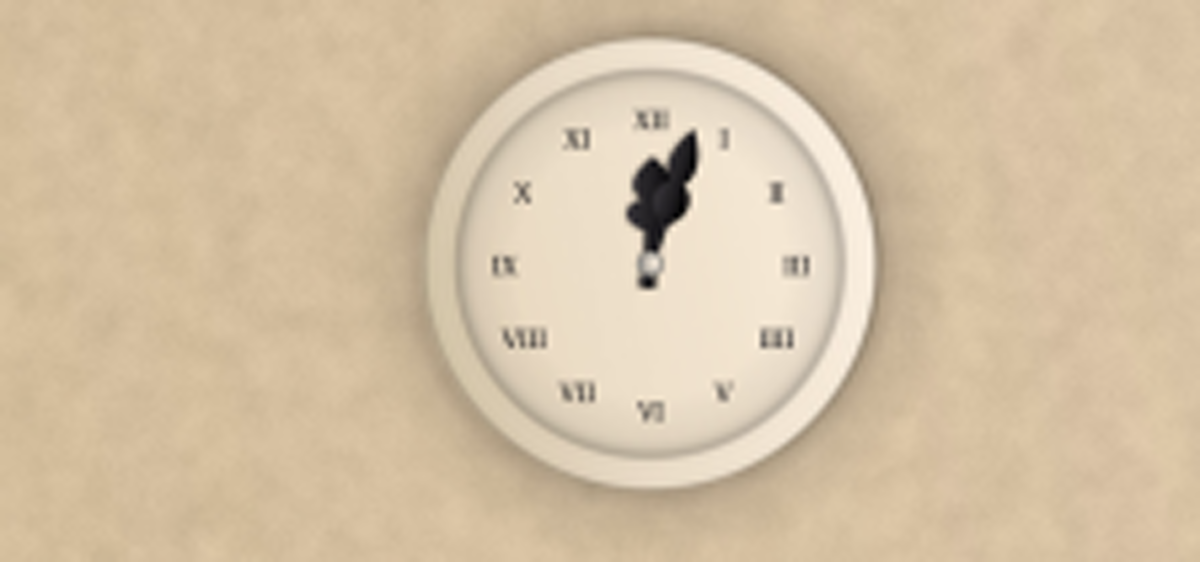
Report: {"hour": 12, "minute": 3}
